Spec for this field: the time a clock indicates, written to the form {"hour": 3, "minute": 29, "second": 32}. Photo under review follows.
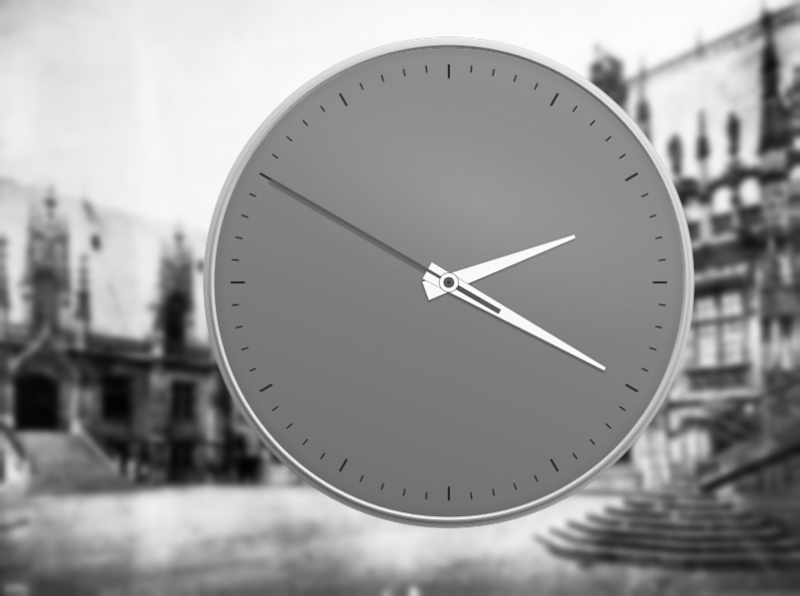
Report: {"hour": 2, "minute": 19, "second": 50}
